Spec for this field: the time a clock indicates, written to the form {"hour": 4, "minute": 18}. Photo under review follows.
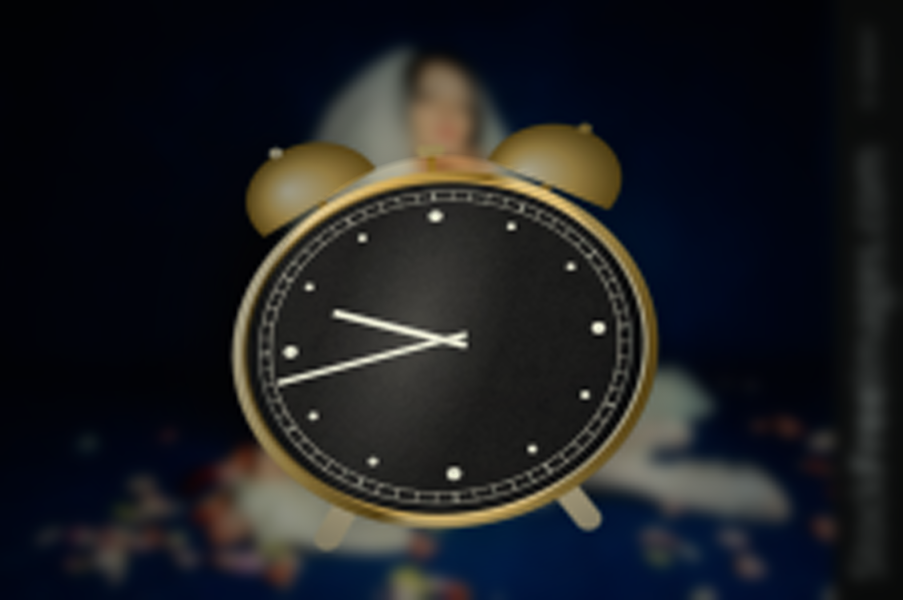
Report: {"hour": 9, "minute": 43}
